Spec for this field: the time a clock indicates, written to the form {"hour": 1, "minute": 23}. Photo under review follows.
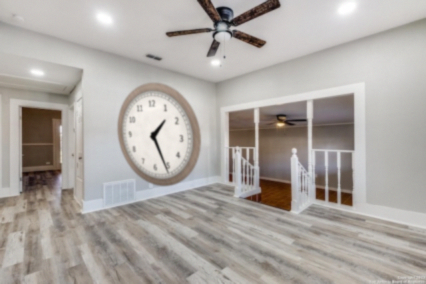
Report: {"hour": 1, "minute": 26}
